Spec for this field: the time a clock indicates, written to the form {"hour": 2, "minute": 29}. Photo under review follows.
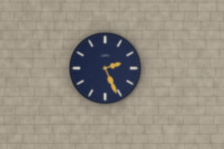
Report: {"hour": 2, "minute": 26}
